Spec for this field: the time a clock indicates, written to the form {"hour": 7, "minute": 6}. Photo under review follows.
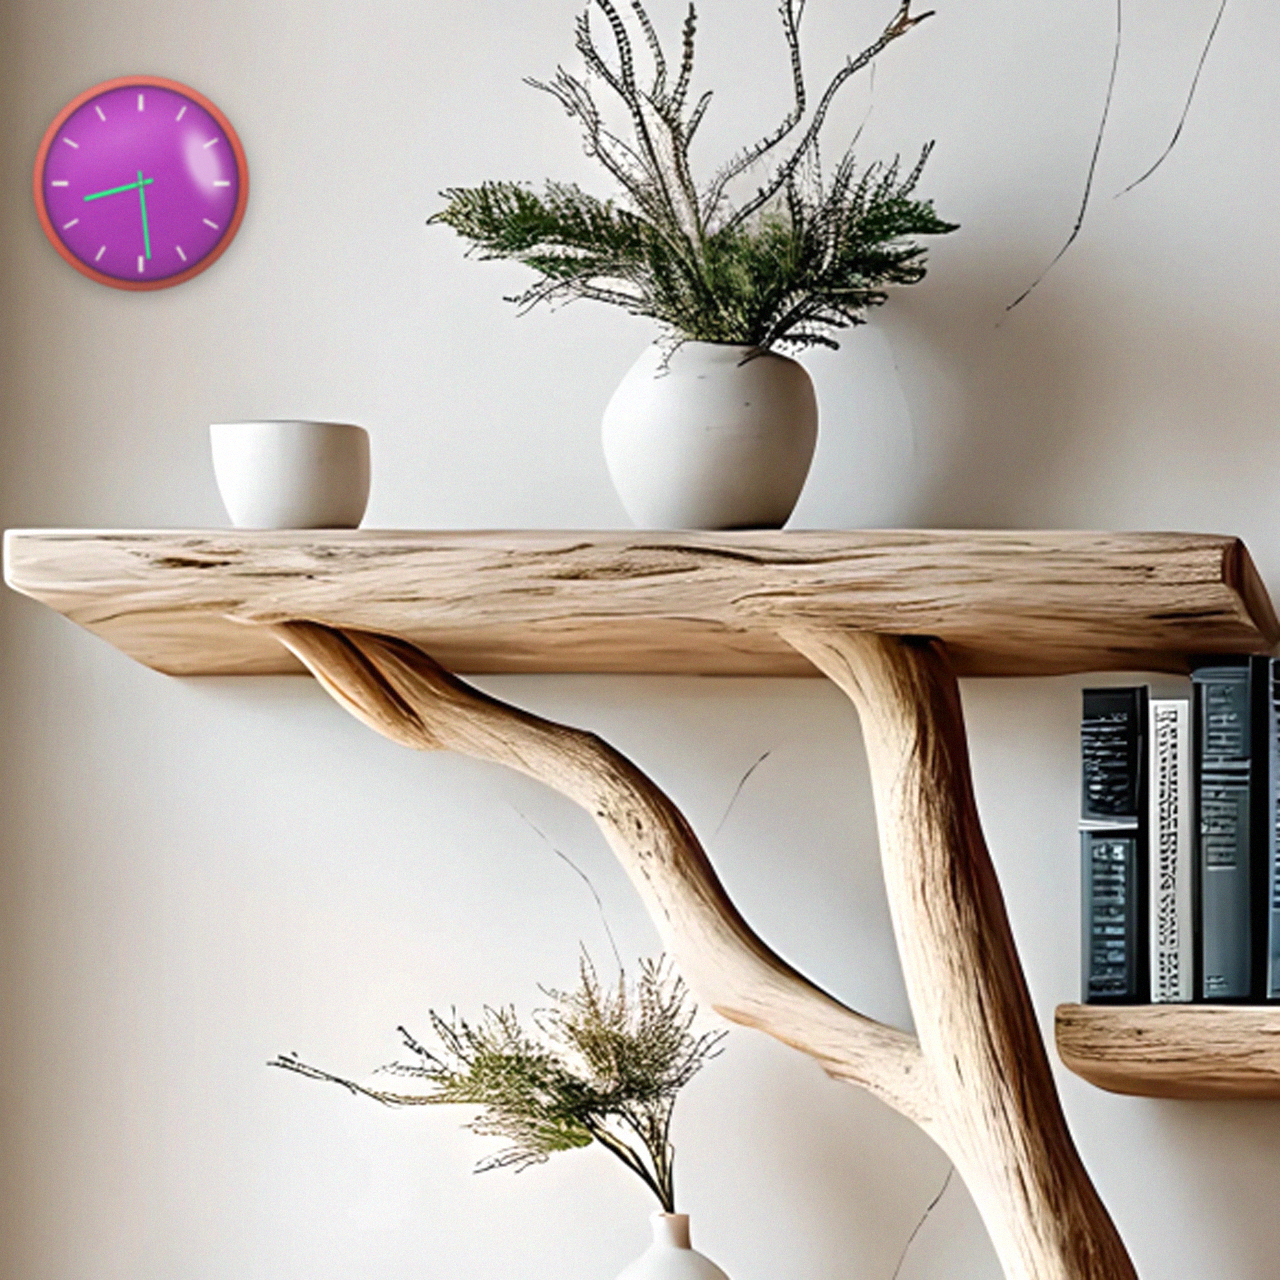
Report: {"hour": 8, "minute": 29}
